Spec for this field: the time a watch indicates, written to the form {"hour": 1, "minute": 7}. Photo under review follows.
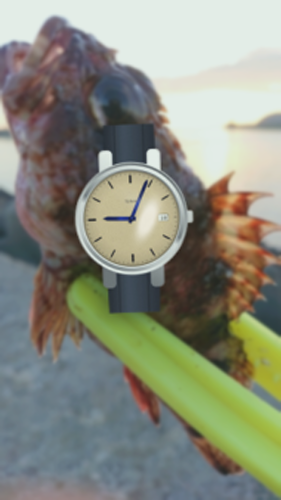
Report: {"hour": 9, "minute": 4}
